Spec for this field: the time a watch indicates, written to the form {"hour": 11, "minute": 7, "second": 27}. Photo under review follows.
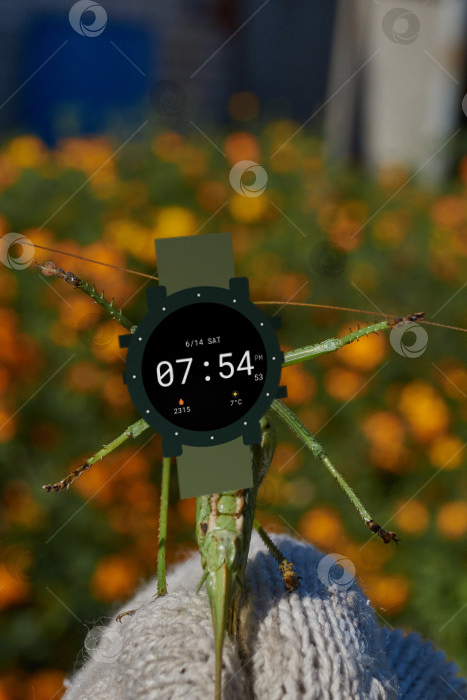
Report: {"hour": 7, "minute": 54, "second": 53}
